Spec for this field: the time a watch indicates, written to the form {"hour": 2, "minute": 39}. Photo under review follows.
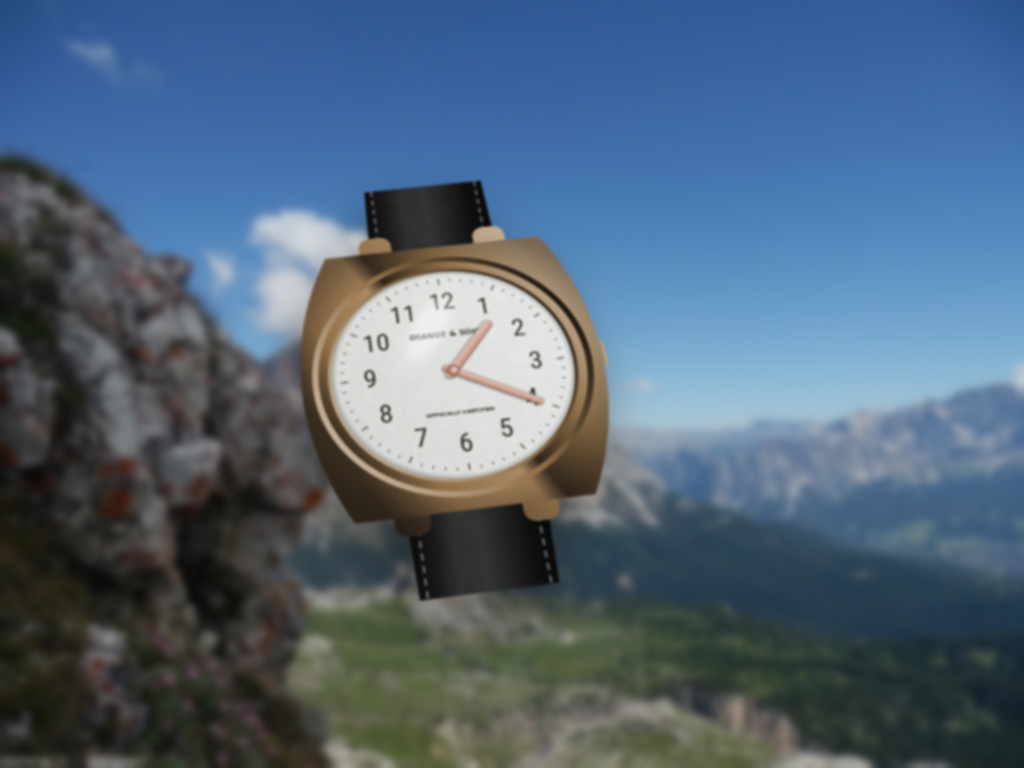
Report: {"hour": 1, "minute": 20}
